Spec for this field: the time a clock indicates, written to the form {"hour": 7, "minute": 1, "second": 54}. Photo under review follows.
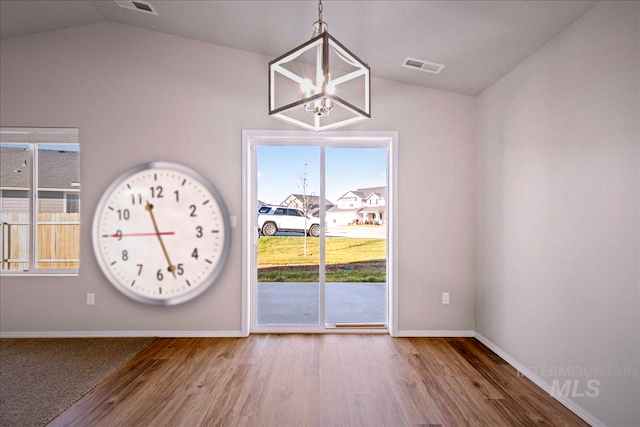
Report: {"hour": 11, "minute": 26, "second": 45}
